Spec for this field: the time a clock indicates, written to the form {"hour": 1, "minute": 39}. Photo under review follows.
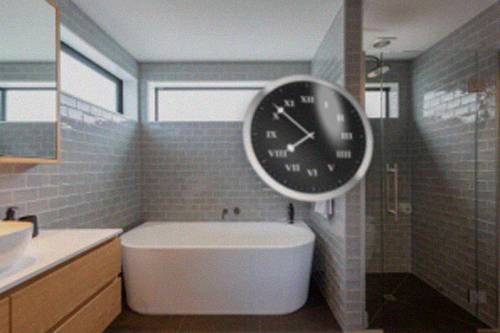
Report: {"hour": 7, "minute": 52}
